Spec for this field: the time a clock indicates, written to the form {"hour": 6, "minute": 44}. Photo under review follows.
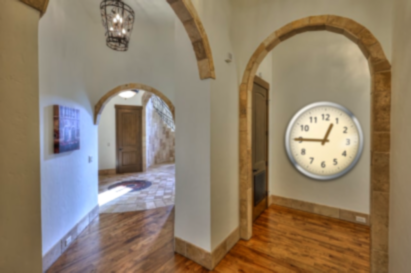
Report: {"hour": 12, "minute": 45}
